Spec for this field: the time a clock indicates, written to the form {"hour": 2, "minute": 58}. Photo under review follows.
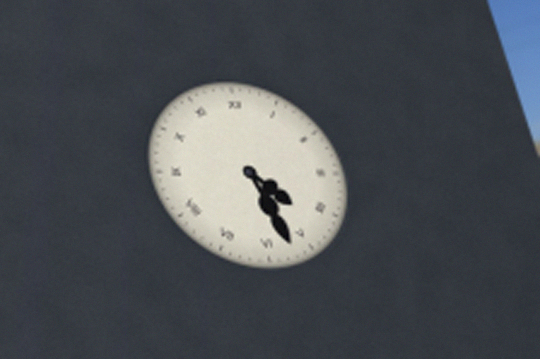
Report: {"hour": 4, "minute": 27}
